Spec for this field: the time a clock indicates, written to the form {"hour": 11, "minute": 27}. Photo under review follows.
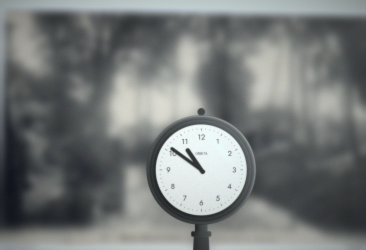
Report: {"hour": 10, "minute": 51}
